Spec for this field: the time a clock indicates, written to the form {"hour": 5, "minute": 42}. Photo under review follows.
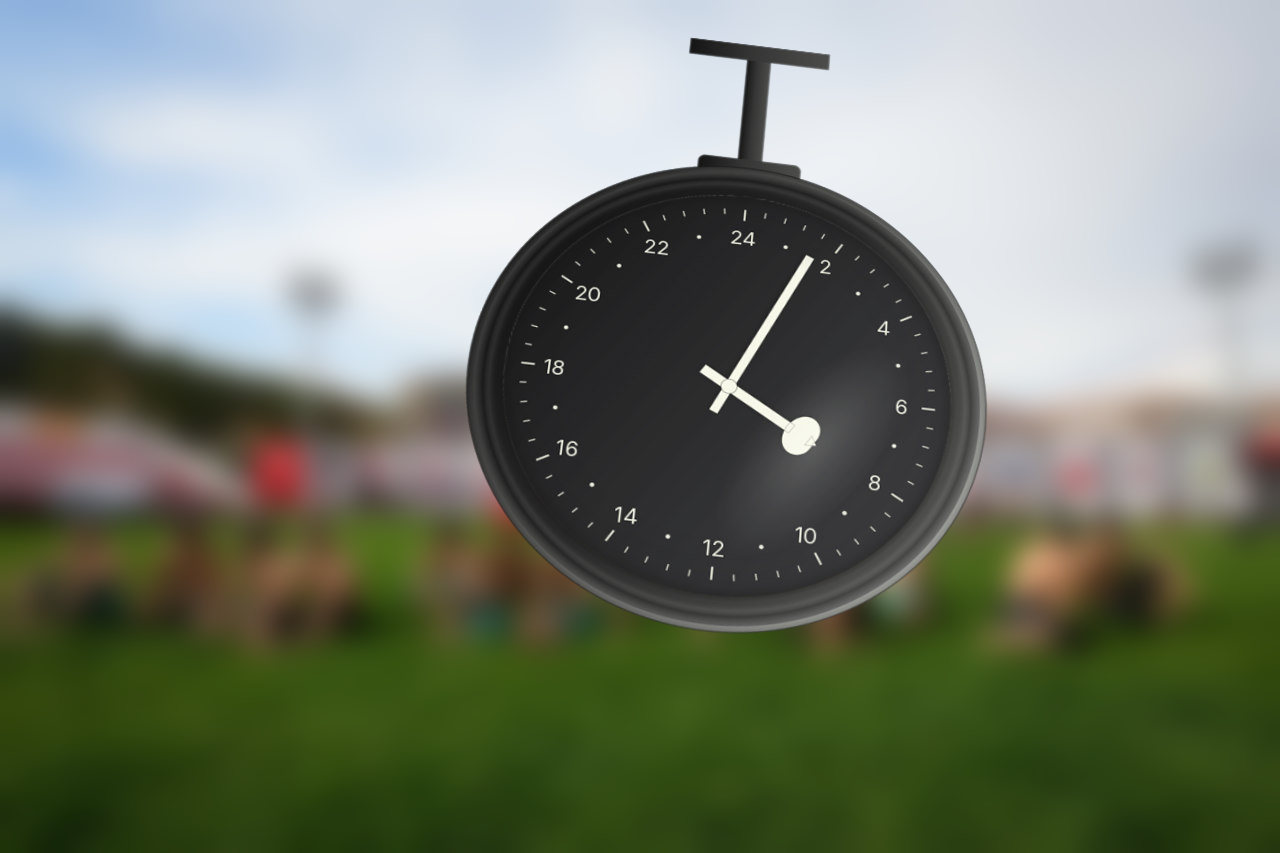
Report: {"hour": 8, "minute": 4}
